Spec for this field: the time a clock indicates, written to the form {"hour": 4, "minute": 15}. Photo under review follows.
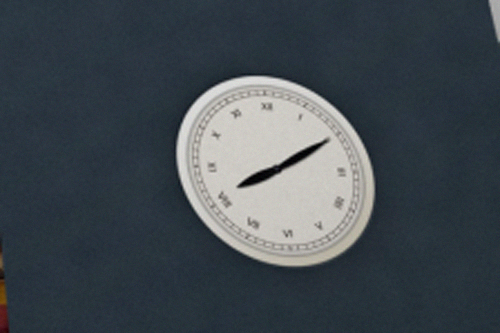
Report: {"hour": 8, "minute": 10}
